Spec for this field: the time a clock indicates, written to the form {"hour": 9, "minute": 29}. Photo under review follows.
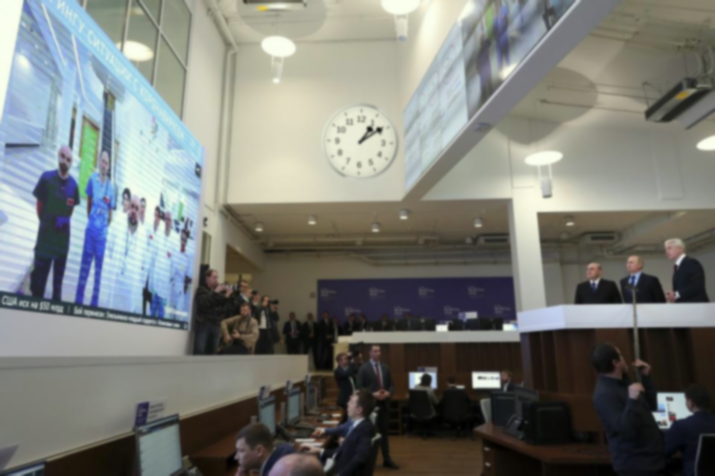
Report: {"hour": 1, "minute": 9}
